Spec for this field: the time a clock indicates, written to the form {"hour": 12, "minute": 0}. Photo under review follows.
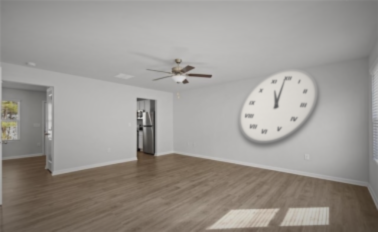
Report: {"hour": 10, "minute": 59}
